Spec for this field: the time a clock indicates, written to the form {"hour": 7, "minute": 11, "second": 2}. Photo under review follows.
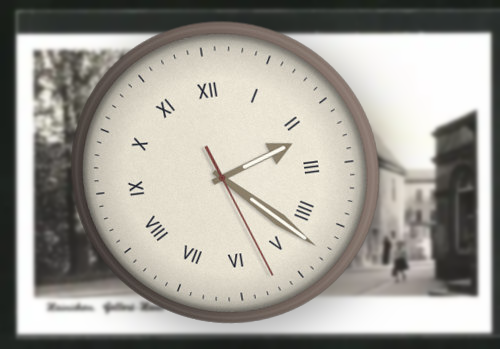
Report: {"hour": 2, "minute": 22, "second": 27}
